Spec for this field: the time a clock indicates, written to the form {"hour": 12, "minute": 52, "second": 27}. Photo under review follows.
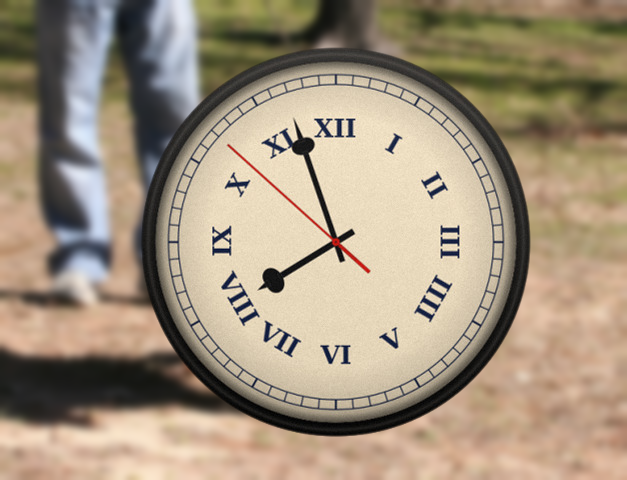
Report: {"hour": 7, "minute": 56, "second": 52}
